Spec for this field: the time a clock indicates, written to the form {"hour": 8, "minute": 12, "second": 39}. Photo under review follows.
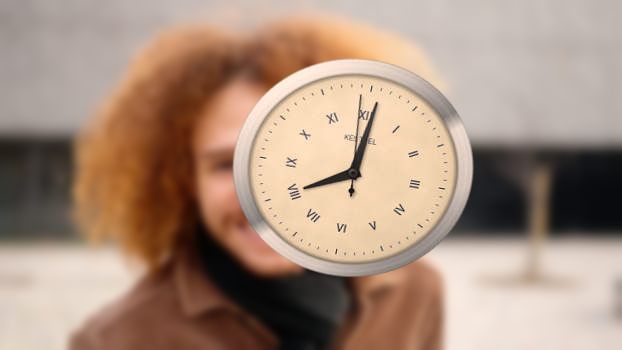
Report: {"hour": 8, "minute": 0, "second": 59}
